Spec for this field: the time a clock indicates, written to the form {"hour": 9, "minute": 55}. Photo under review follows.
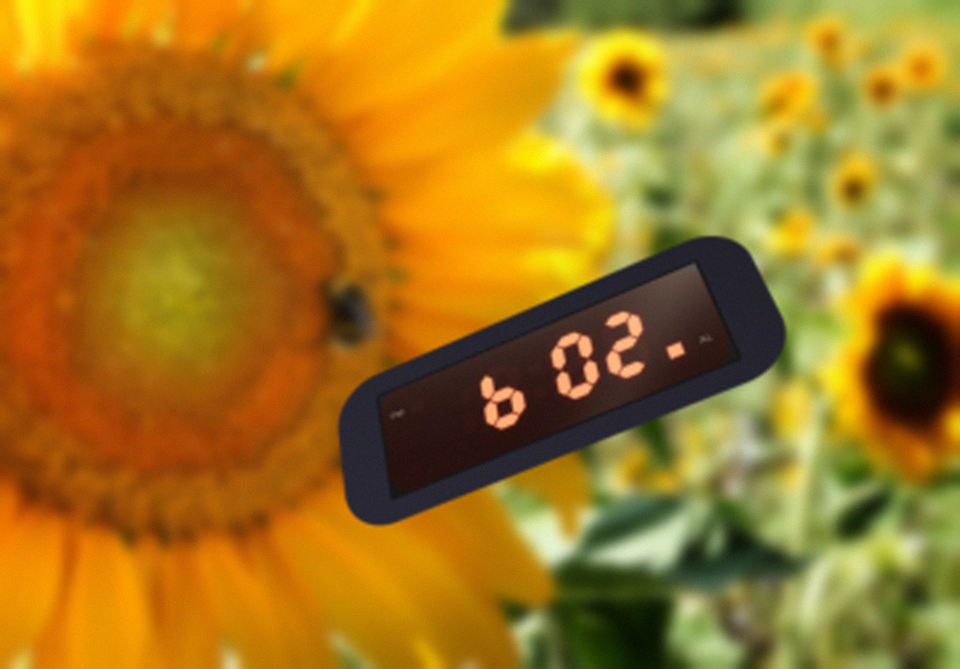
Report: {"hour": 6, "minute": 2}
